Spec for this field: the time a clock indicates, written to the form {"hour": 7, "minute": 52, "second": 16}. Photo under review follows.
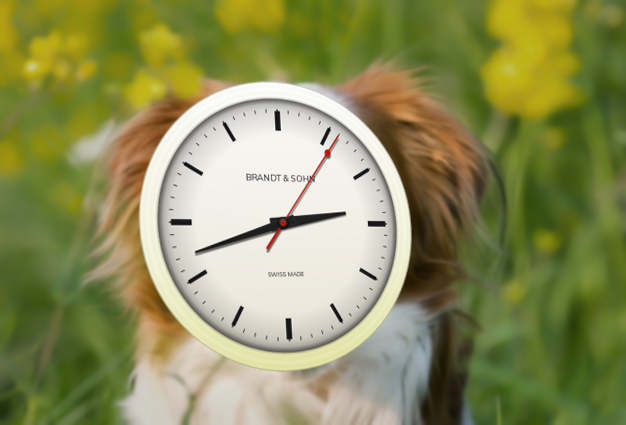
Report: {"hour": 2, "minute": 42, "second": 6}
